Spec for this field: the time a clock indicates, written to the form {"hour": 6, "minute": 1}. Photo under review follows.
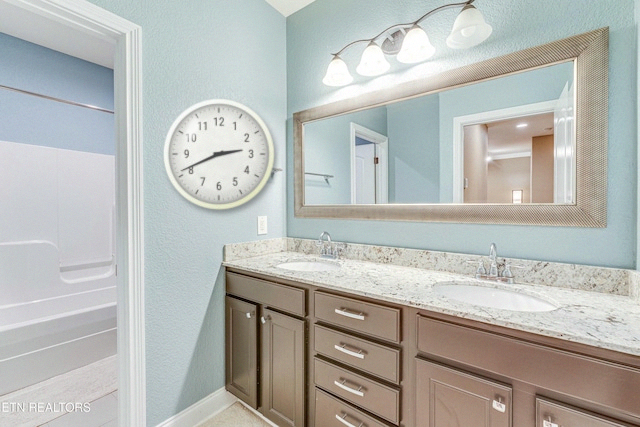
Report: {"hour": 2, "minute": 41}
